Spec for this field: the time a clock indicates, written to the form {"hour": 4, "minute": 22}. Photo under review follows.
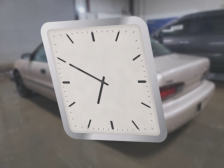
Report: {"hour": 6, "minute": 50}
